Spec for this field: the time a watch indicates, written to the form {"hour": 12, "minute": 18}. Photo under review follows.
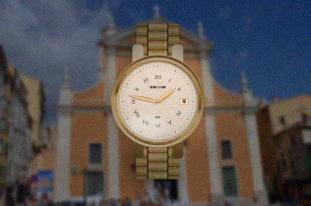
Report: {"hour": 1, "minute": 47}
